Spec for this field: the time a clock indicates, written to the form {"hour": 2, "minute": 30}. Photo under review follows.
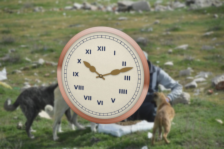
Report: {"hour": 10, "minute": 12}
